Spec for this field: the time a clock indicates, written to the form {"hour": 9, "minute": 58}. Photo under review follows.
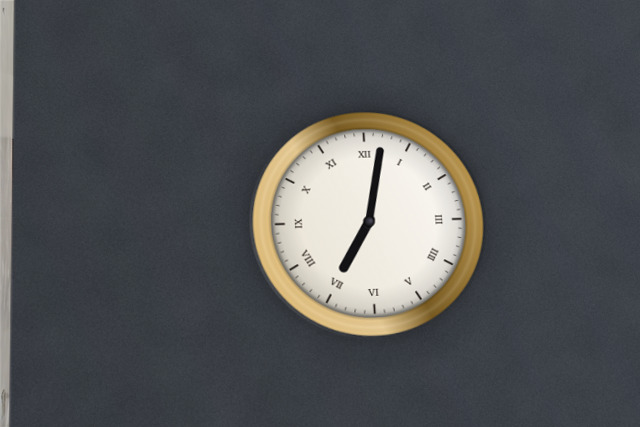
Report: {"hour": 7, "minute": 2}
